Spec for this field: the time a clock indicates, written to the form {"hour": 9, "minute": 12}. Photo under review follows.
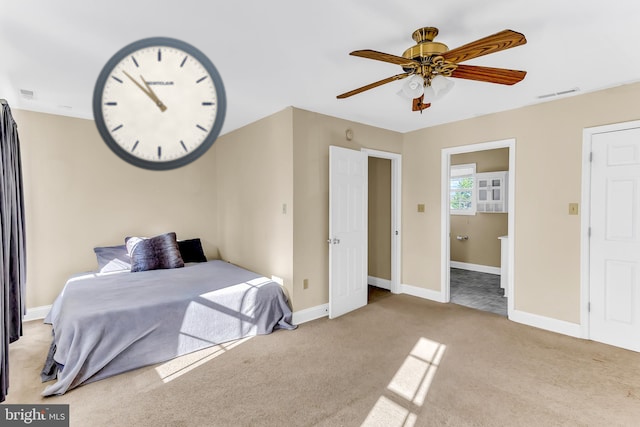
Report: {"hour": 10, "minute": 52}
